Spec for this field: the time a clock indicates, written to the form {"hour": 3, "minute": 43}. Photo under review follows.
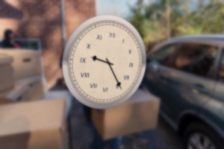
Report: {"hour": 9, "minute": 24}
